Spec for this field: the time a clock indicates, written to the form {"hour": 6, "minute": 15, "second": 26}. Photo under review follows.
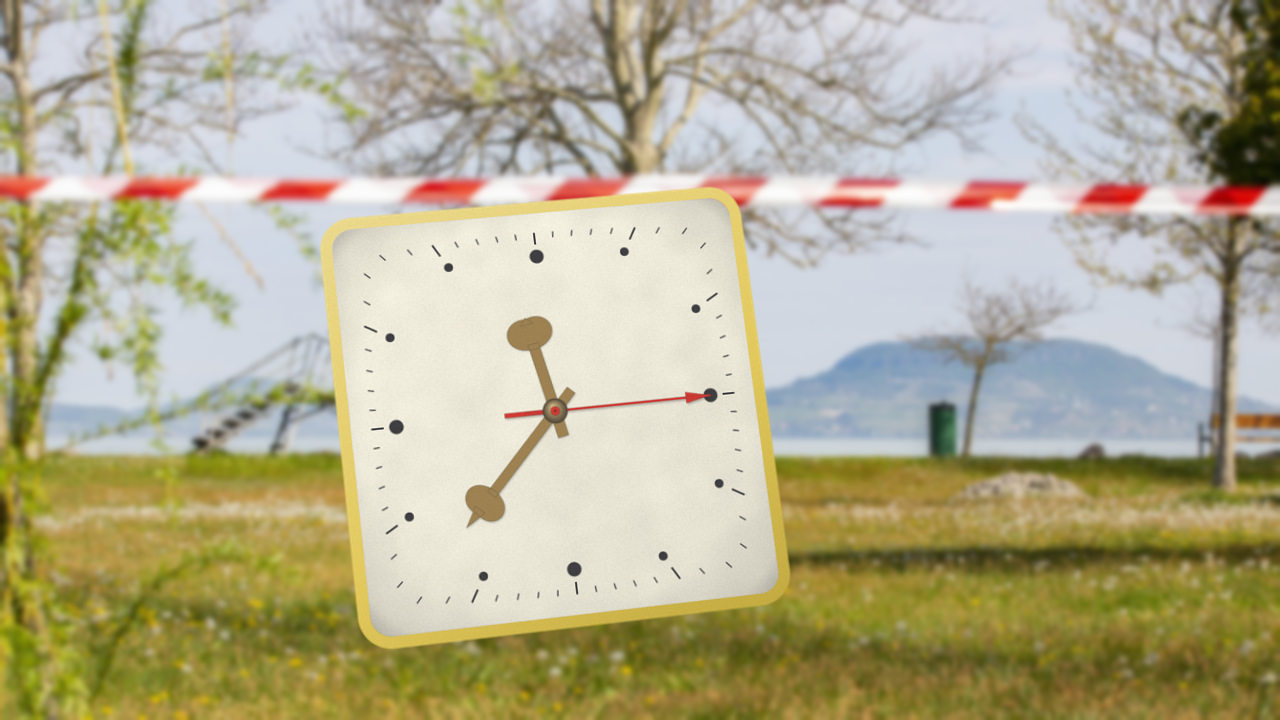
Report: {"hour": 11, "minute": 37, "second": 15}
